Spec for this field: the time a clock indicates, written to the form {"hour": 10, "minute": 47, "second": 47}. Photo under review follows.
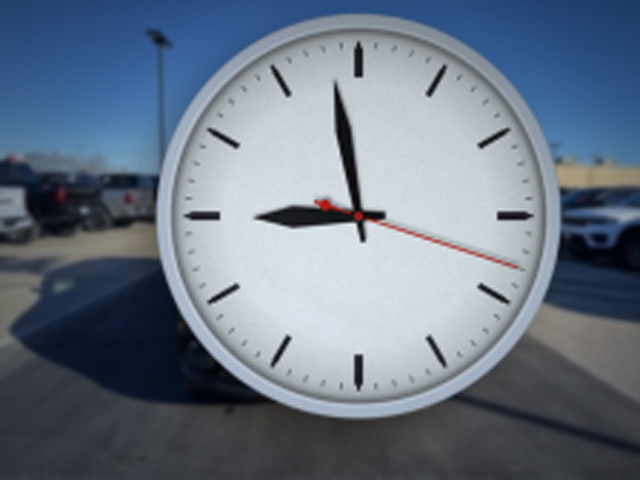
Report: {"hour": 8, "minute": 58, "second": 18}
